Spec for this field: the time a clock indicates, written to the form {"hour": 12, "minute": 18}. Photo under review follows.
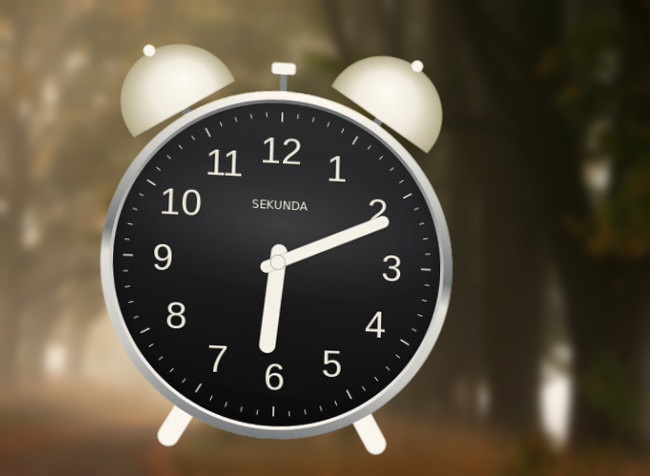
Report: {"hour": 6, "minute": 11}
